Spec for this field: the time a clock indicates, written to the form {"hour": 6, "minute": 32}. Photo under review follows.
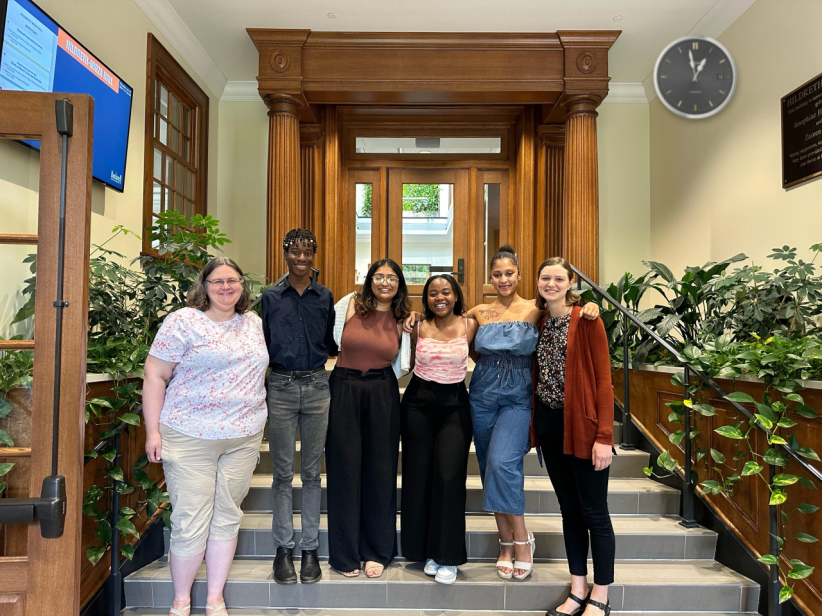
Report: {"hour": 12, "minute": 58}
